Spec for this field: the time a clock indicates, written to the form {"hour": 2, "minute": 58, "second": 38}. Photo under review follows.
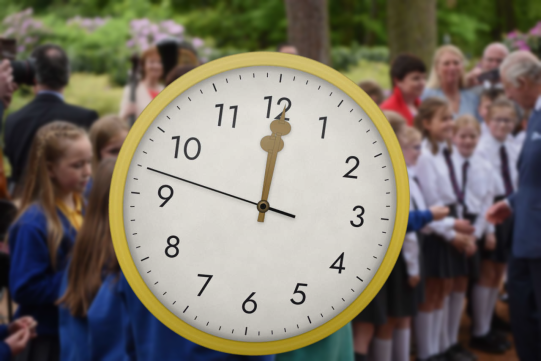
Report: {"hour": 12, "minute": 0, "second": 47}
